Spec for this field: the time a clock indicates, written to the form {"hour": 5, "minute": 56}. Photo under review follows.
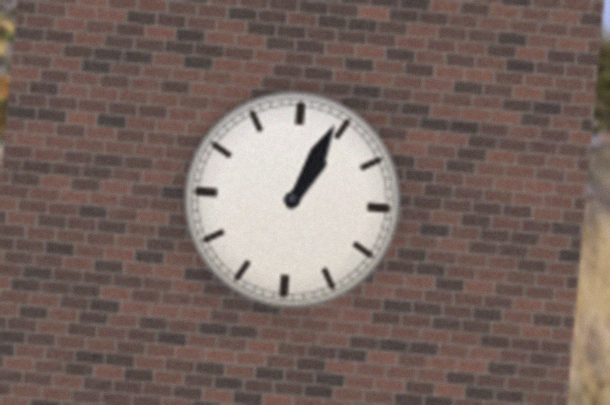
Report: {"hour": 1, "minute": 4}
